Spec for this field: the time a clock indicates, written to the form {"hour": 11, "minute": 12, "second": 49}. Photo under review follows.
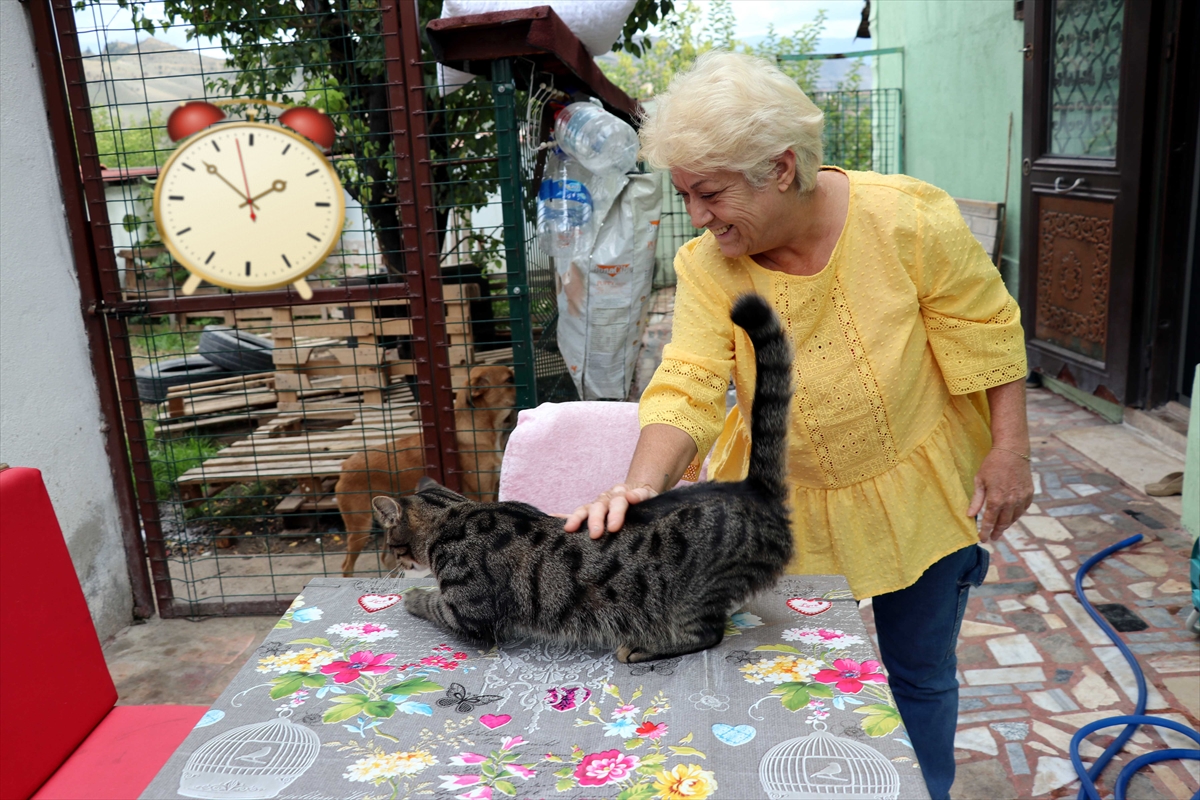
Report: {"hour": 1, "minute": 51, "second": 58}
